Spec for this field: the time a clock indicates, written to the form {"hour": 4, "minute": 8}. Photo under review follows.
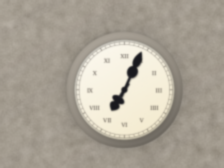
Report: {"hour": 7, "minute": 4}
